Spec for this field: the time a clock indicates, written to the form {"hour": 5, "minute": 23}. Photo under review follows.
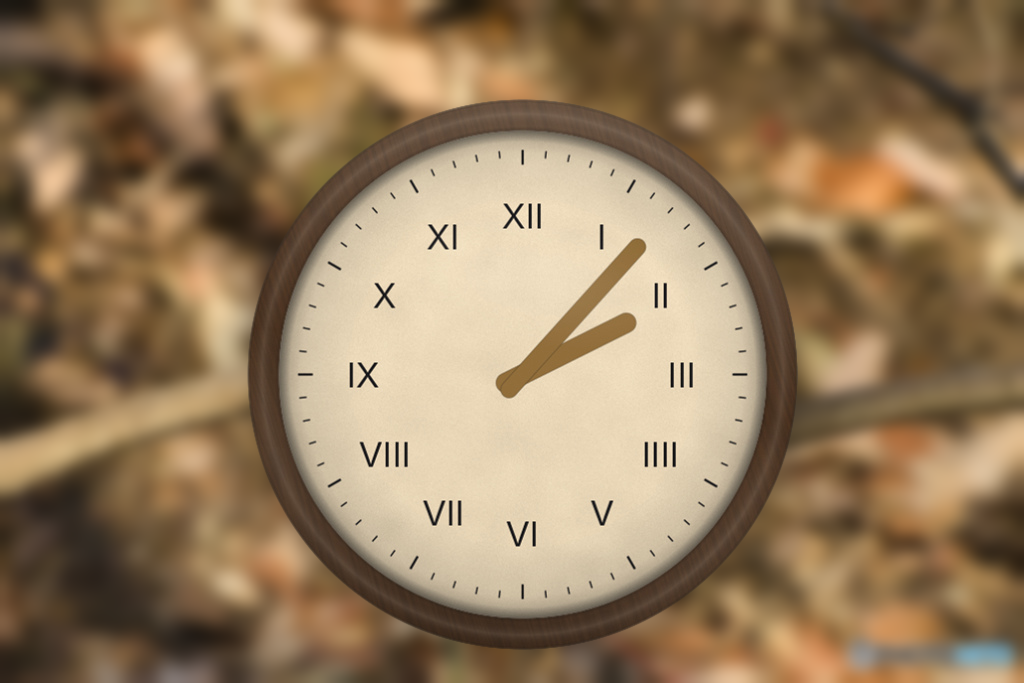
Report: {"hour": 2, "minute": 7}
